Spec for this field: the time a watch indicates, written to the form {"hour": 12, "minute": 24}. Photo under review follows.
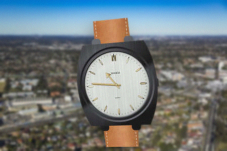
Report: {"hour": 10, "minute": 46}
